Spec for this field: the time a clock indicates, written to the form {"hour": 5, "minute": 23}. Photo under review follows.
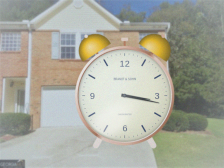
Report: {"hour": 3, "minute": 17}
